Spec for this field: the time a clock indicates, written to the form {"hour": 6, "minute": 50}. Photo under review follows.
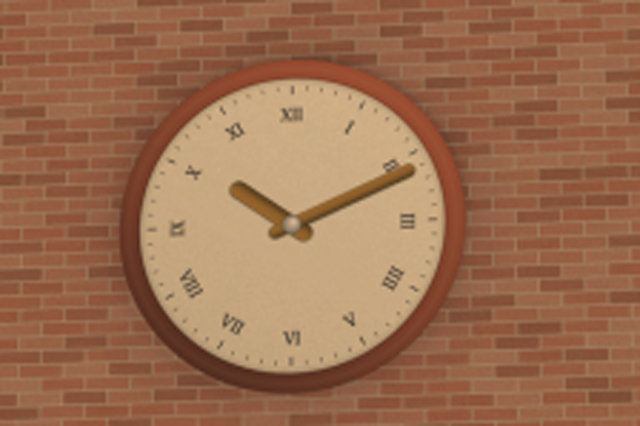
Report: {"hour": 10, "minute": 11}
